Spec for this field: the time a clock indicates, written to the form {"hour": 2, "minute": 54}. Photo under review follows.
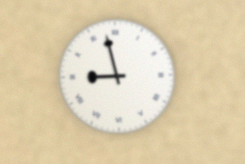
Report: {"hour": 8, "minute": 58}
